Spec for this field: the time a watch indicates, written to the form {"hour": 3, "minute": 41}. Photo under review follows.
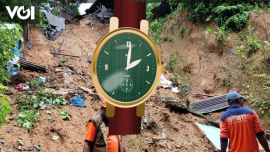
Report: {"hour": 2, "minute": 1}
